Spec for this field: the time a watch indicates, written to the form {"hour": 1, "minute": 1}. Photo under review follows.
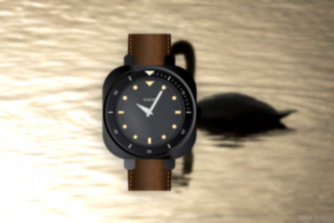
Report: {"hour": 10, "minute": 5}
